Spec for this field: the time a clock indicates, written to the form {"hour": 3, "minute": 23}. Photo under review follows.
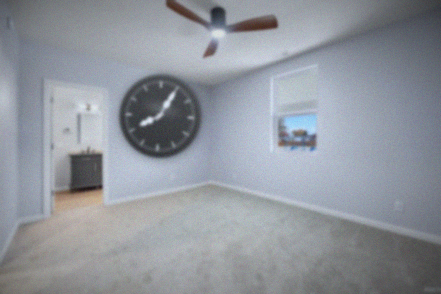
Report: {"hour": 8, "minute": 5}
